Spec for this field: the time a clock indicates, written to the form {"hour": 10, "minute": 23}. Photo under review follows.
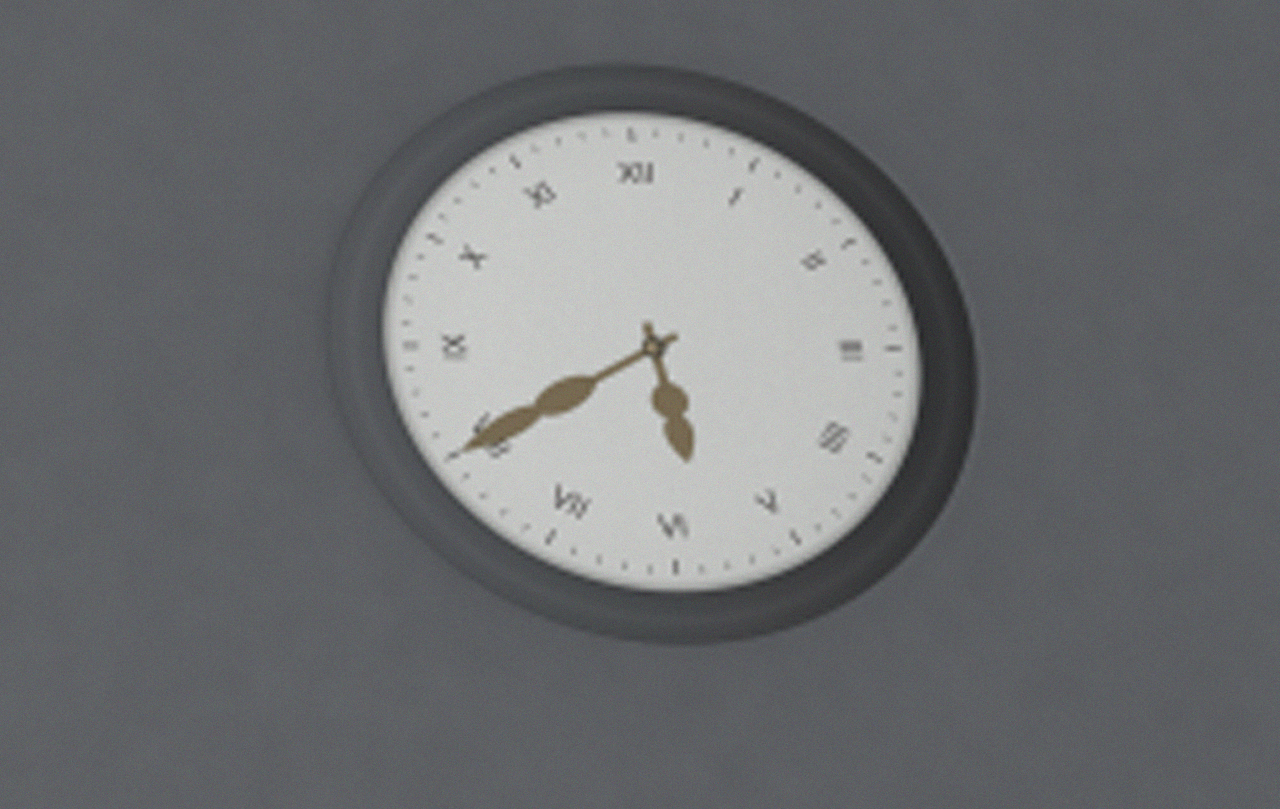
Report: {"hour": 5, "minute": 40}
